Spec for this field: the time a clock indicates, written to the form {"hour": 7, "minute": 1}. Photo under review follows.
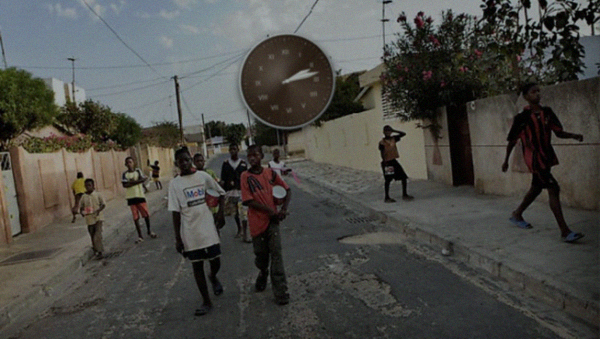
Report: {"hour": 2, "minute": 13}
